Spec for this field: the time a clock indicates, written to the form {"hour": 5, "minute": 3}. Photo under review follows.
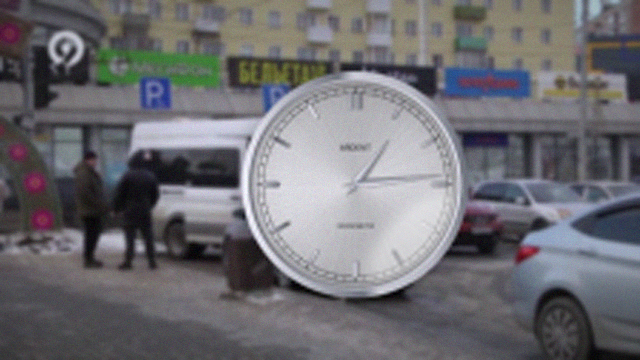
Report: {"hour": 1, "minute": 14}
